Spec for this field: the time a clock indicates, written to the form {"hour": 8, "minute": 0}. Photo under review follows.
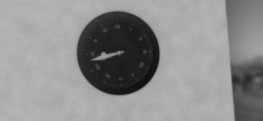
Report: {"hour": 8, "minute": 43}
